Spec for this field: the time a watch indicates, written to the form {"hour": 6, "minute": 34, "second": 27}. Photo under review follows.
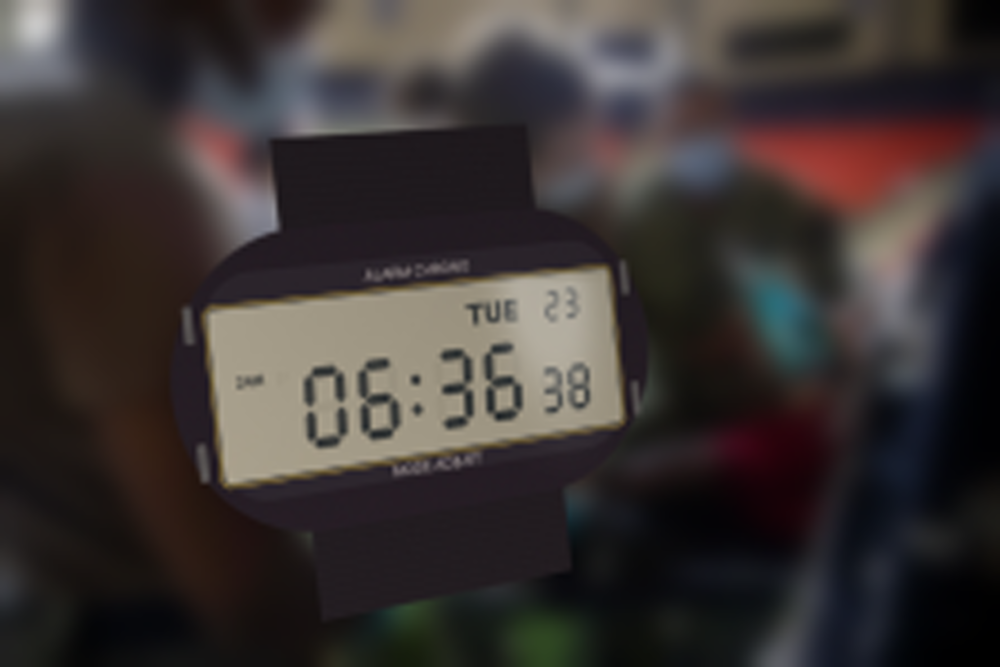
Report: {"hour": 6, "minute": 36, "second": 38}
